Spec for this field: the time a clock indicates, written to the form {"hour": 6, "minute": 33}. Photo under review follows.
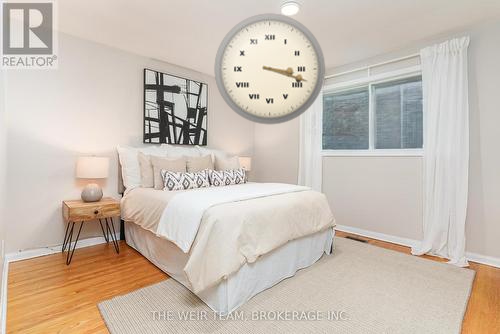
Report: {"hour": 3, "minute": 18}
